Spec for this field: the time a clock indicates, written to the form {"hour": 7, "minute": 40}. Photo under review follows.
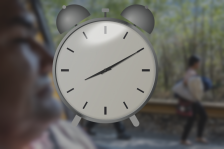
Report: {"hour": 8, "minute": 10}
